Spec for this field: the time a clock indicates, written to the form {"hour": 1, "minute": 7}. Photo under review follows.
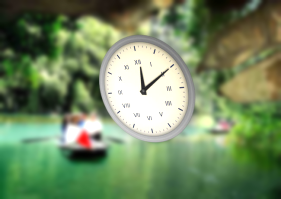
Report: {"hour": 12, "minute": 10}
